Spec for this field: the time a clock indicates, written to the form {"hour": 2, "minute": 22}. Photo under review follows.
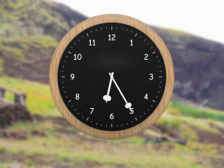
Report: {"hour": 6, "minute": 25}
